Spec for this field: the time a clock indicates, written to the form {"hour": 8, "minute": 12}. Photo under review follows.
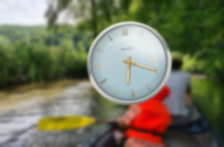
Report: {"hour": 6, "minute": 19}
